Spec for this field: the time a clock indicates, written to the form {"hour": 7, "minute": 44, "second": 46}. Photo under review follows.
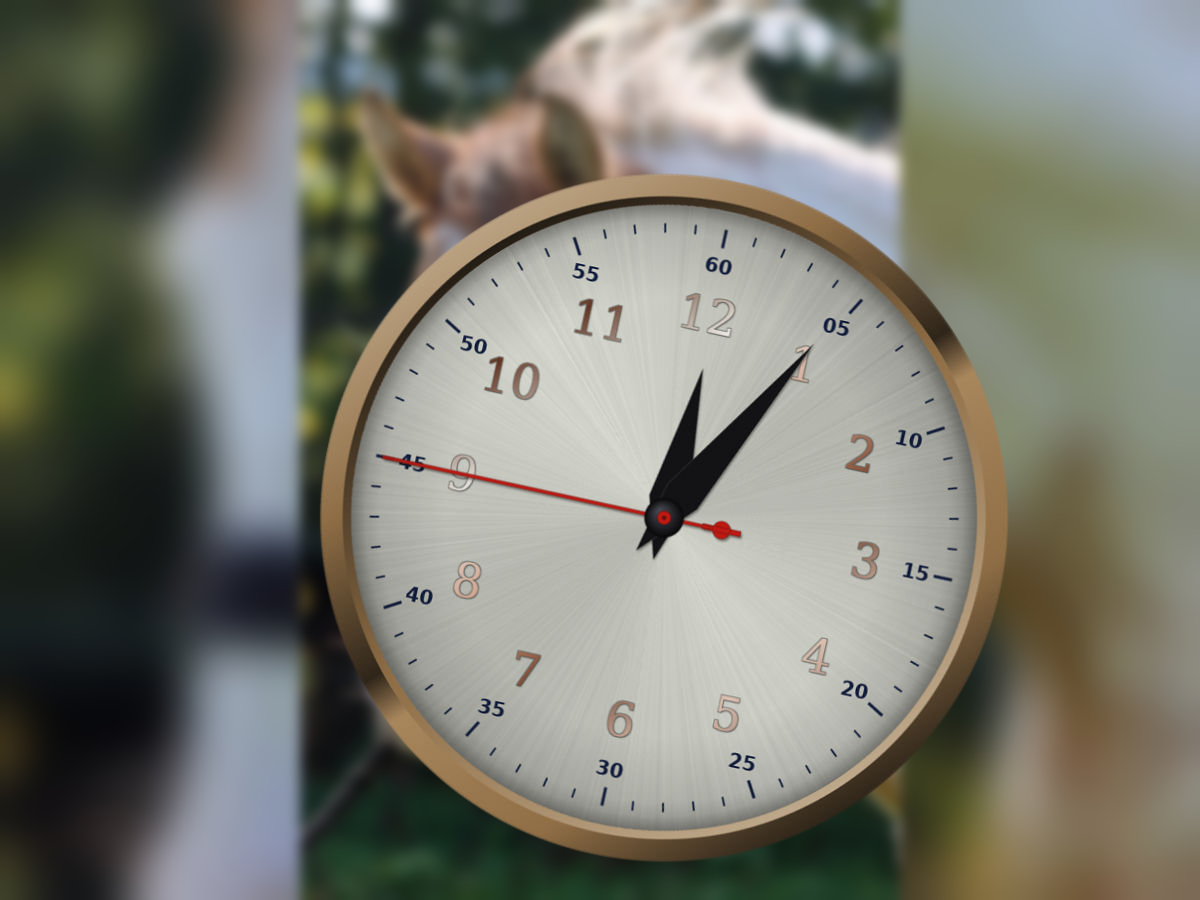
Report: {"hour": 12, "minute": 4, "second": 45}
